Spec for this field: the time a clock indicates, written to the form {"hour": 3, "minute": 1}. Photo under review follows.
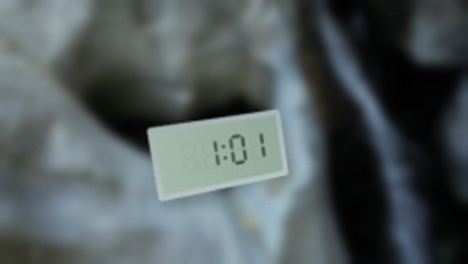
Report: {"hour": 1, "minute": 1}
